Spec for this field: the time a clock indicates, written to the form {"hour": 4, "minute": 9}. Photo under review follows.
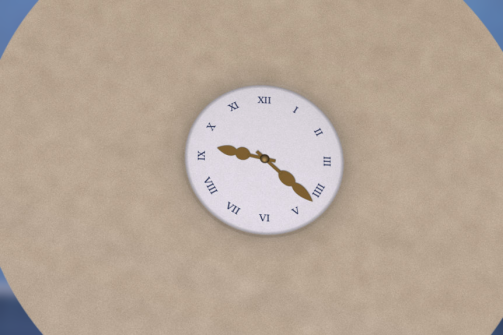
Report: {"hour": 9, "minute": 22}
